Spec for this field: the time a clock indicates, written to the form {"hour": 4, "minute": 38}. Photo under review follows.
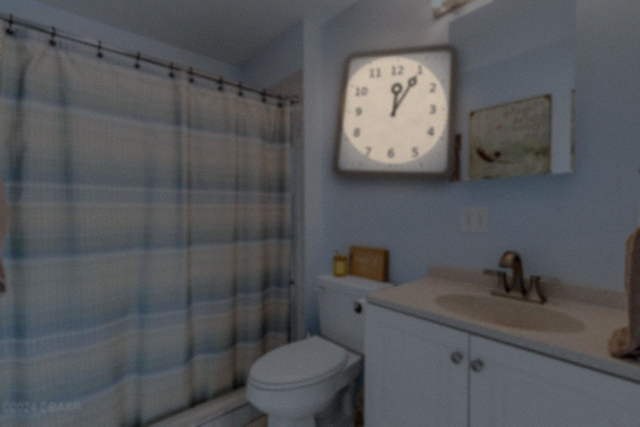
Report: {"hour": 12, "minute": 5}
